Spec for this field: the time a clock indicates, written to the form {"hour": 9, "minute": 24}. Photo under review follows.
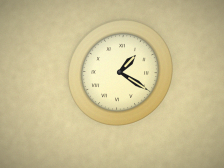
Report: {"hour": 1, "minute": 20}
